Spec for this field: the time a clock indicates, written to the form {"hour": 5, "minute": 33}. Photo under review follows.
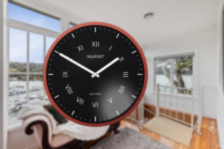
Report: {"hour": 1, "minute": 50}
